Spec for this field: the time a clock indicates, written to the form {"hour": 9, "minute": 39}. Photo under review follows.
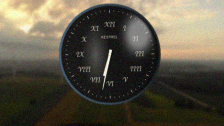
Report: {"hour": 6, "minute": 32}
